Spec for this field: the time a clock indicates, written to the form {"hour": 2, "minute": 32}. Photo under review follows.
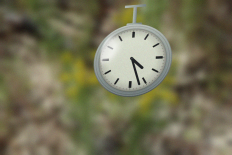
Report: {"hour": 4, "minute": 27}
